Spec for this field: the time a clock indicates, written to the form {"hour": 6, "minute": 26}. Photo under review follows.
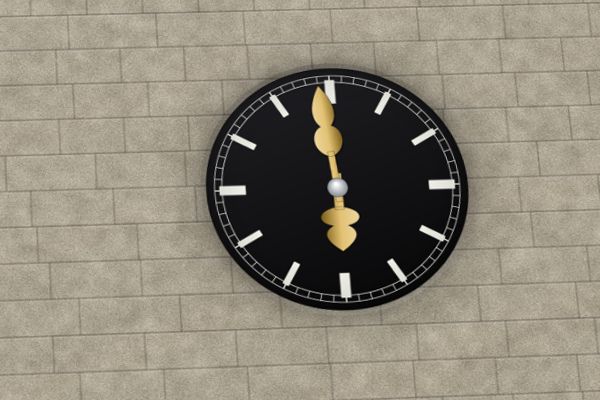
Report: {"hour": 5, "minute": 59}
